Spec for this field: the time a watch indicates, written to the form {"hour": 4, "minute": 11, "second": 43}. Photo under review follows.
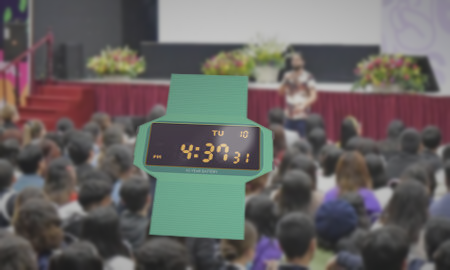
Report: {"hour": 4, "minute": 37, "second": 31}
